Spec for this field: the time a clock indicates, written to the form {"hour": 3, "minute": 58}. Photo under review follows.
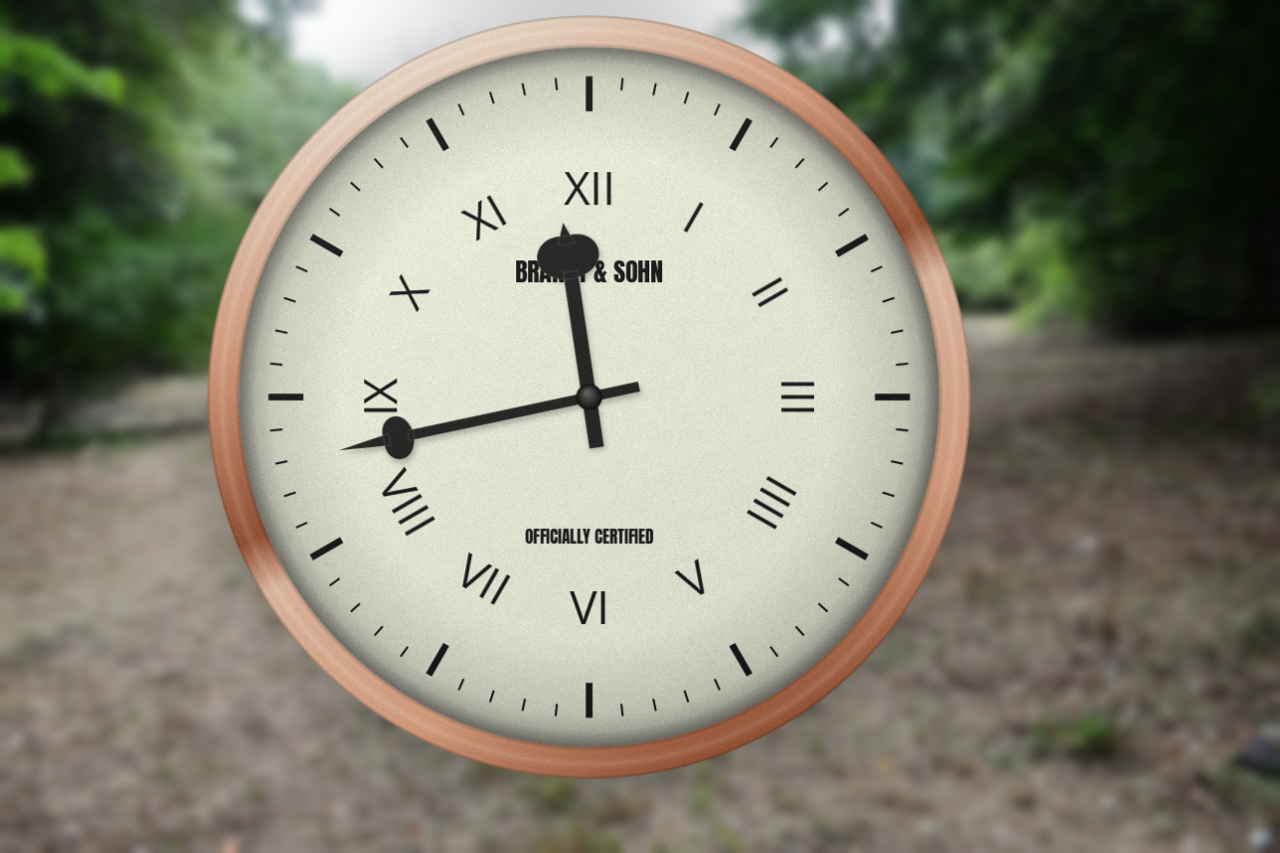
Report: {"hour": 11, "minute": 43}
